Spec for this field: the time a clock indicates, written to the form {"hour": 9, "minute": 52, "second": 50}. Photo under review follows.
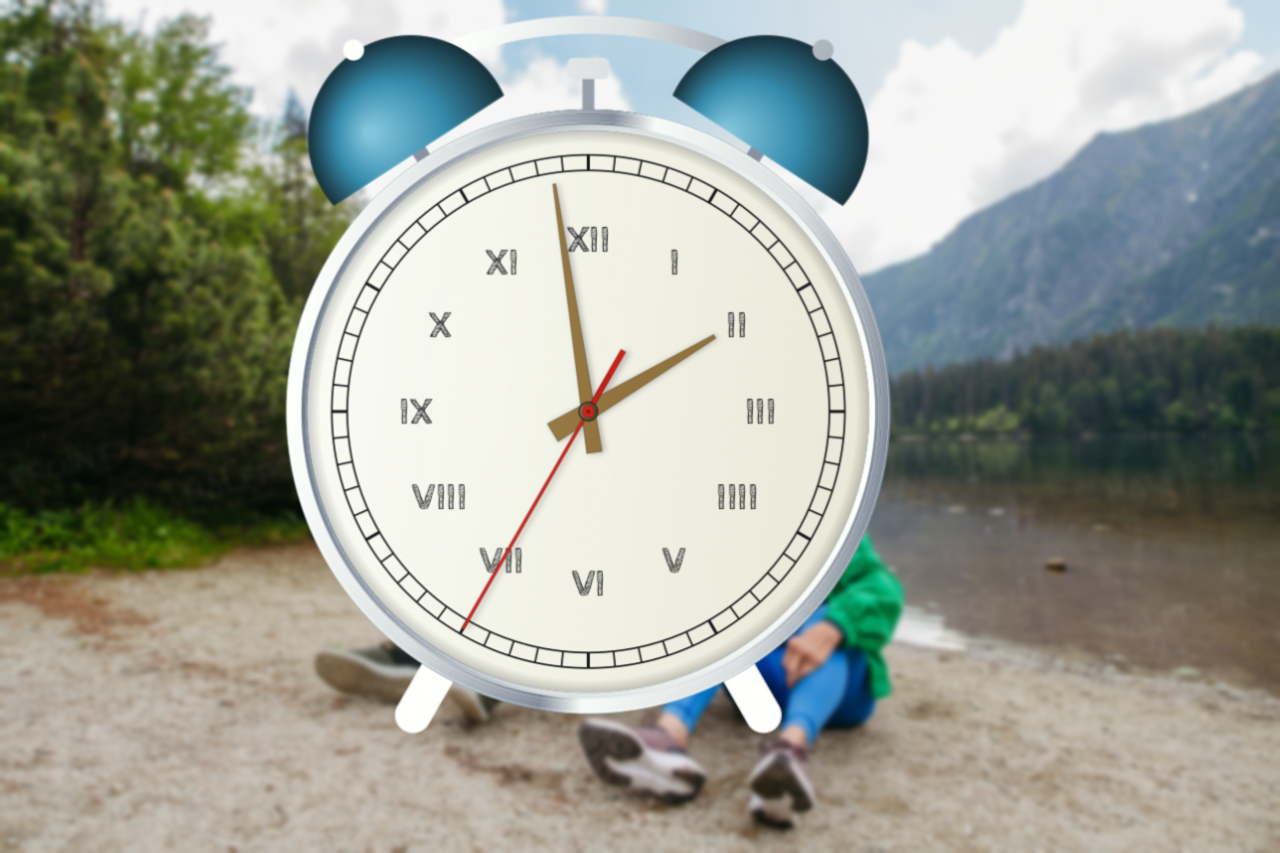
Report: {"hour": 1, "minute": 58, "second": 35}
